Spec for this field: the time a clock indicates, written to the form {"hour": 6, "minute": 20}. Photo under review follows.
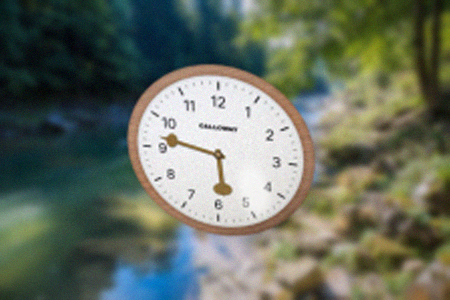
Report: {"hour": 5, "minute": 47}
